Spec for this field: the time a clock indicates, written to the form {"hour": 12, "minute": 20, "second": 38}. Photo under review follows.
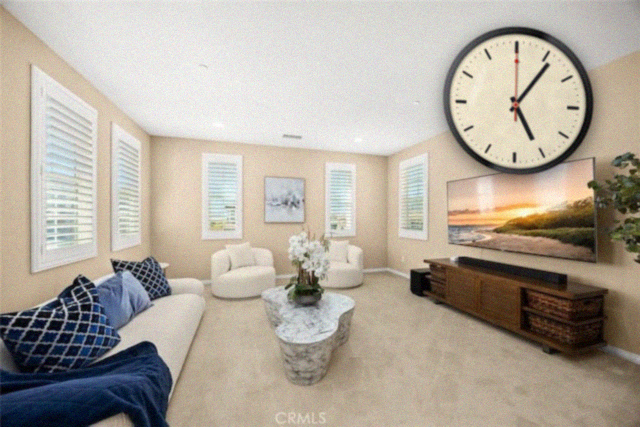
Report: {"hour": 5, "minute": 6, "second": 0}
